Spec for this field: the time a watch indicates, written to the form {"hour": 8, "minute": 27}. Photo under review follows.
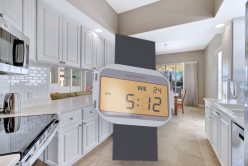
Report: {"hour": 5, "minute": 12}
